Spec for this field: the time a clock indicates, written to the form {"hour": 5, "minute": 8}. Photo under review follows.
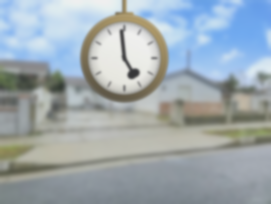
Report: {"hour": 4, "minute": 59}
